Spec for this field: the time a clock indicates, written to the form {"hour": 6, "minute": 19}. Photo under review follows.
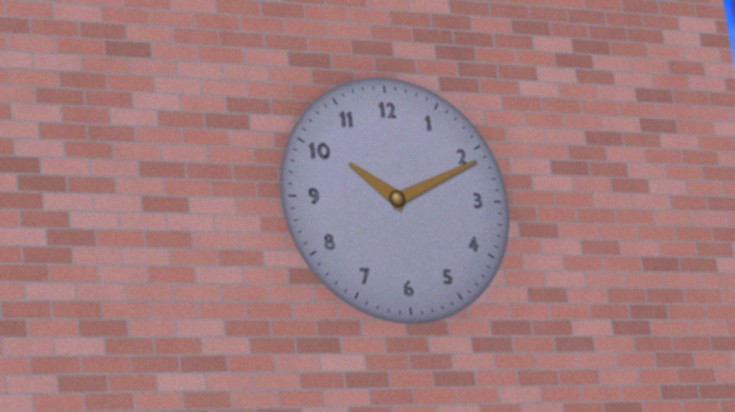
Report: {"hour": 10, "minute": 11}
